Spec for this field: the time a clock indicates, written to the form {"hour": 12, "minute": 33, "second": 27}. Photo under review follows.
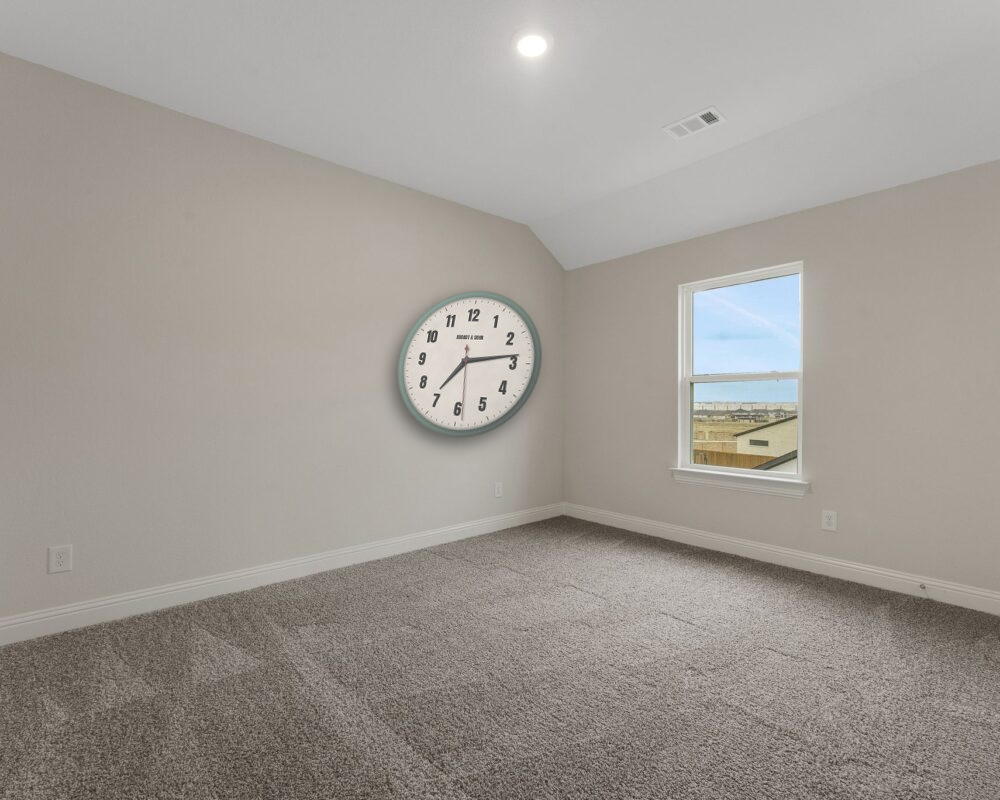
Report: {"hour": 7, "minute": 13, "second": 29}
